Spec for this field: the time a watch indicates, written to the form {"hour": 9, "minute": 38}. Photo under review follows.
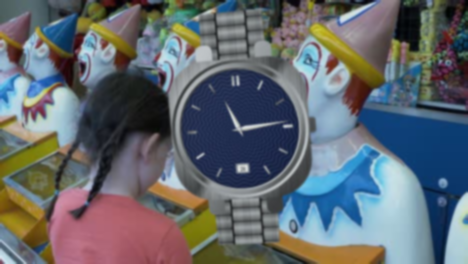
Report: {"hour": 11, "minute": 14}
